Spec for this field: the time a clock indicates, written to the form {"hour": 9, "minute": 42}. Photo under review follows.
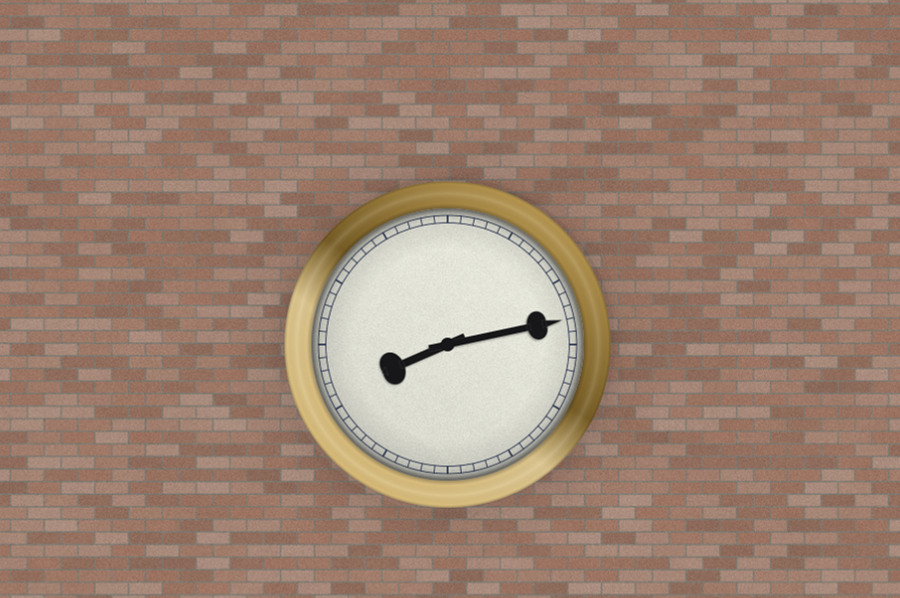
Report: {"hour": 8, "minute": 13}
